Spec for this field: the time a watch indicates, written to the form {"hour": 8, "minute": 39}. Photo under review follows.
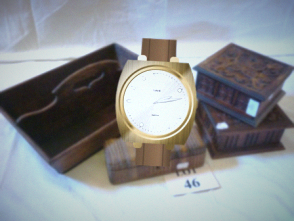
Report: {"hour": 2, "minute": 13}
